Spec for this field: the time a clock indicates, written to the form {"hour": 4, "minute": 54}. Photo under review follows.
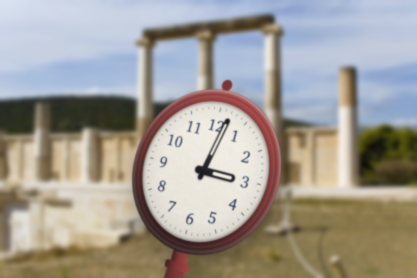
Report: {"hour": 3, "minute": 2}
